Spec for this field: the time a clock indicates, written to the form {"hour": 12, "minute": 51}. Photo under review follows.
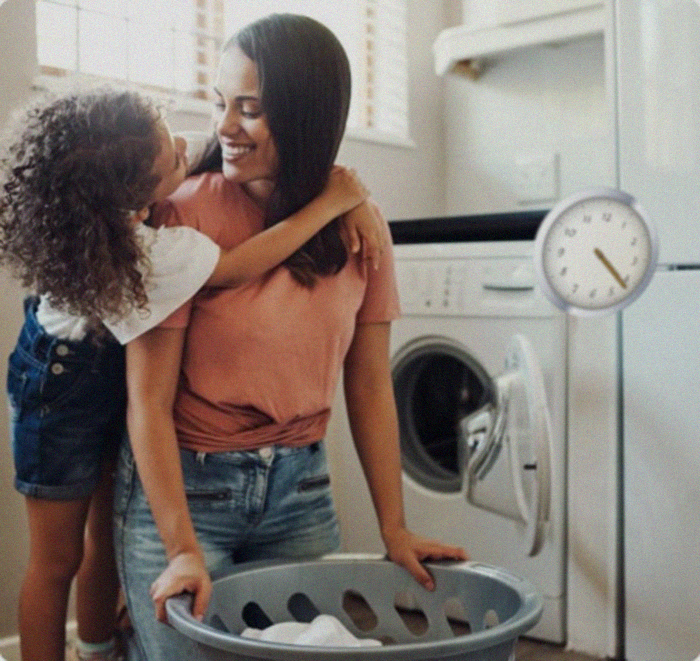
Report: {"hour": 4, "minute": 22}
